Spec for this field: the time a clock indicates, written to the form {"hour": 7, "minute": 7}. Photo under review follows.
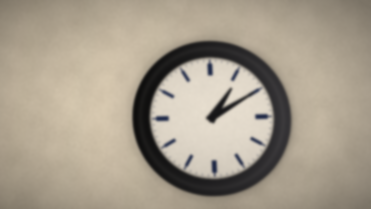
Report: {"hour": 1, "minute": 10}
